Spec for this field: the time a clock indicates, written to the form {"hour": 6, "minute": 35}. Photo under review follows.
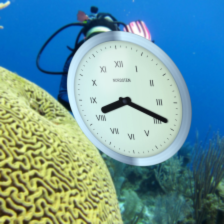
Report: {"hour": 8, "minute": 19}
